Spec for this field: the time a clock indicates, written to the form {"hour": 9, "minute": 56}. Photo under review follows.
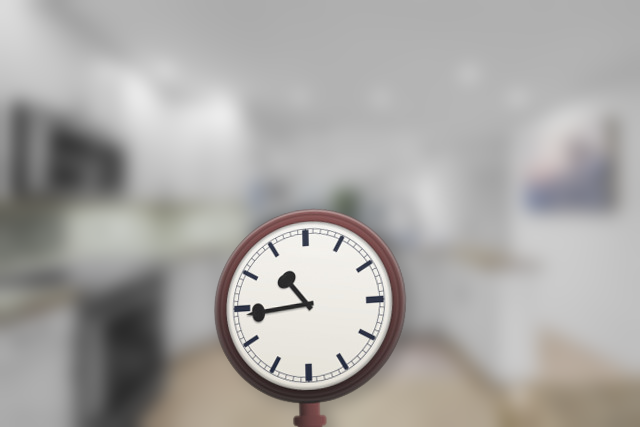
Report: {"hour": 10, "minute": 44}
